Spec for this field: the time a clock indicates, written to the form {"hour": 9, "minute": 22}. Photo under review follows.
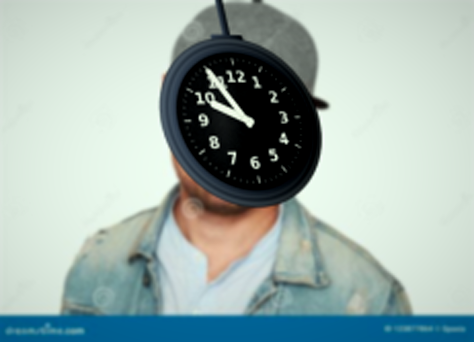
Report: {"hour": 9, "minute": 55}
